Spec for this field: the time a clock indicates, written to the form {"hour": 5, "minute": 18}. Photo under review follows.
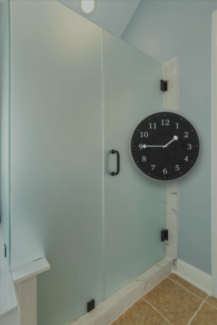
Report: {"hour": 1, "minute": 45}
